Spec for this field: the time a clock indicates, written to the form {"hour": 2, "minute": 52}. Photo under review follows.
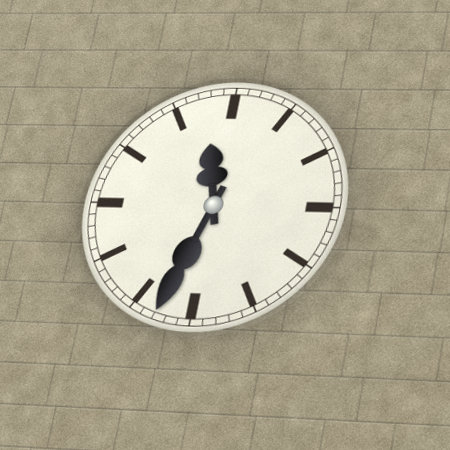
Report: {"hour": 11, "minute": 33}
